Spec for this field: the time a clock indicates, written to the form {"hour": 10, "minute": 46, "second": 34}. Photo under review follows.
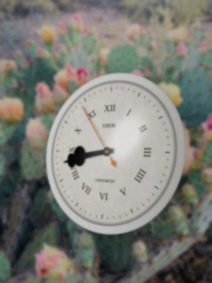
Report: {"hour": 8, "minute": 42, "second": 54}
